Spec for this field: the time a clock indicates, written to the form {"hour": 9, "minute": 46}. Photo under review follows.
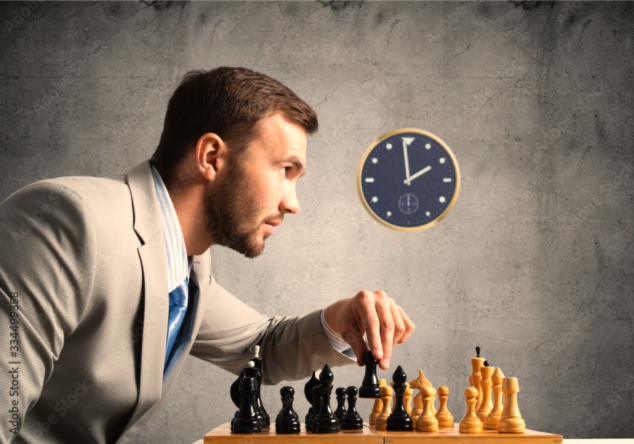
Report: {"hour": 1, "minute": 59}
